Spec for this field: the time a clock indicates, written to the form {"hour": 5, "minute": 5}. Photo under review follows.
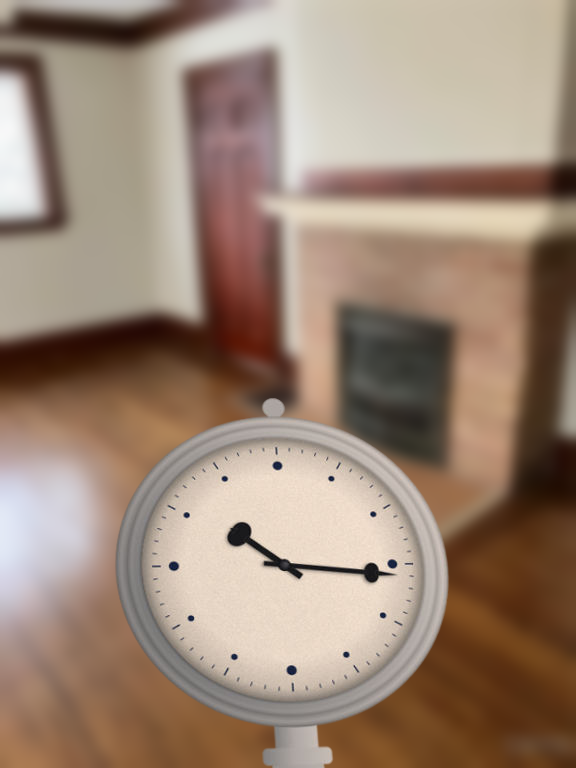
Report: {"hour": 10, "minute": 16}
